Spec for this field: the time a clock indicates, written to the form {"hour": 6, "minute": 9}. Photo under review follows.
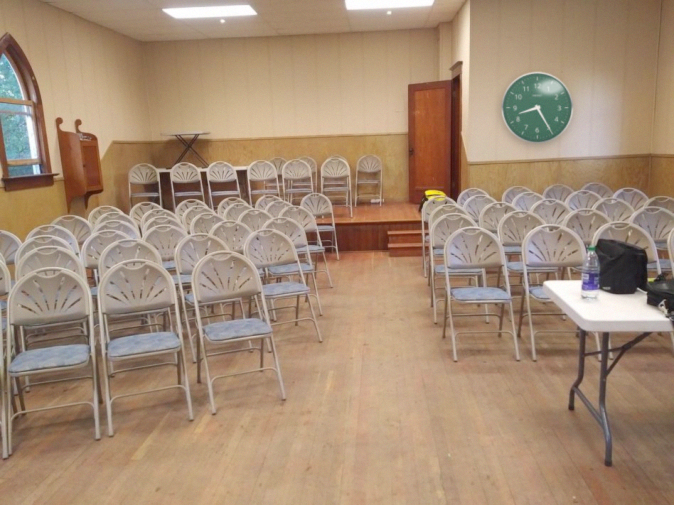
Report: {"hour": 8, "minute": 25}
